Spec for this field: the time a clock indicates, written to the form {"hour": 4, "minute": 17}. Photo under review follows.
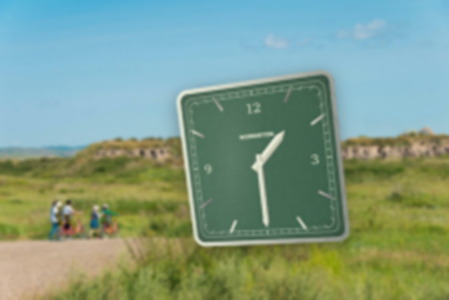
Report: {"hour": 1, "minute": 30}
